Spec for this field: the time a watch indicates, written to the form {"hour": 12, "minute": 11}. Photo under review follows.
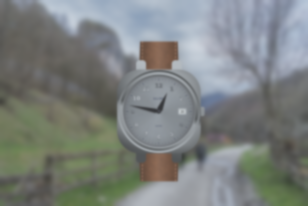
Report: {"hour": 12, "minute": 47}
